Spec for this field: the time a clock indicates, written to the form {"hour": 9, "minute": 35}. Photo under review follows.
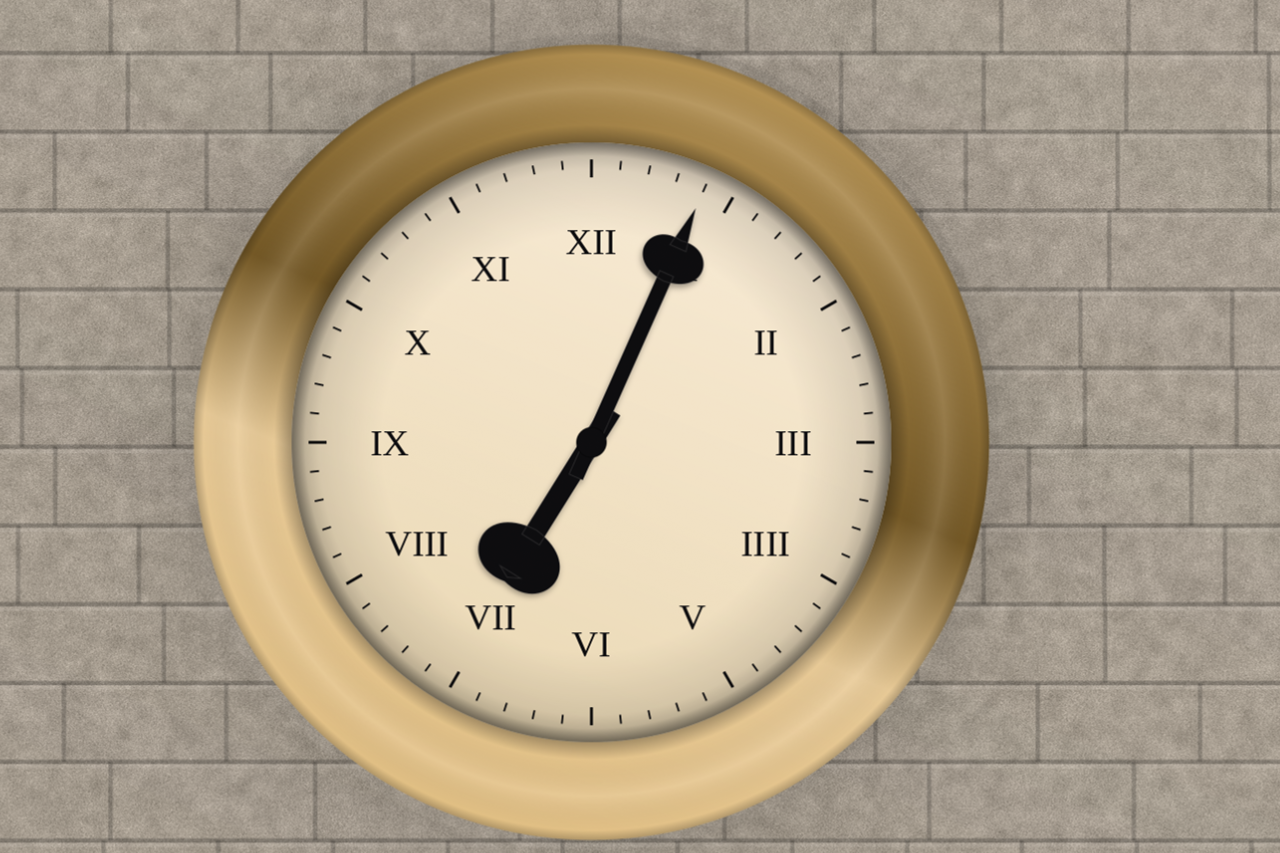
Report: {"hour": 7, "minute": 4}
